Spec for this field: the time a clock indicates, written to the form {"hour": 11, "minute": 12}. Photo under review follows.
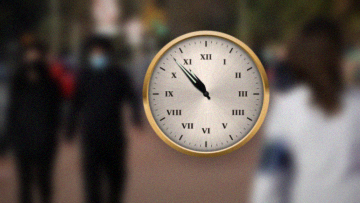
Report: {"hour": 10, "minute": 53}
